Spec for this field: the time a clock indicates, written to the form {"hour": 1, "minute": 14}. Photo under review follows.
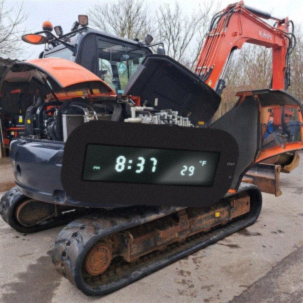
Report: {"hour": 8, "minute": 37}
